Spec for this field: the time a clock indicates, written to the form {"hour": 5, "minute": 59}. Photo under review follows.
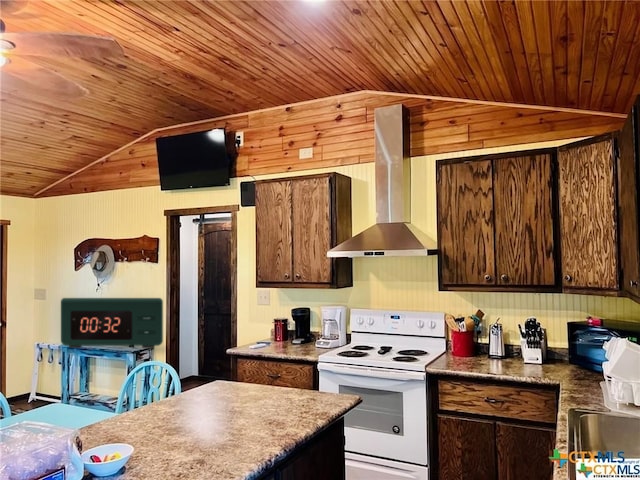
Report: {"hour": 0, "minute": 32}
